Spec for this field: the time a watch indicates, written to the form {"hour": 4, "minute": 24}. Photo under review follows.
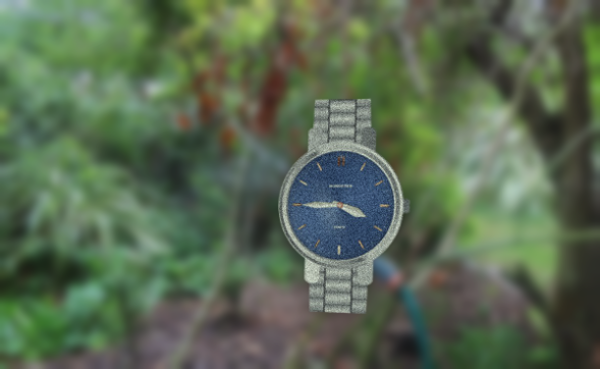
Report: {"hour": 3, "minute": 45}
